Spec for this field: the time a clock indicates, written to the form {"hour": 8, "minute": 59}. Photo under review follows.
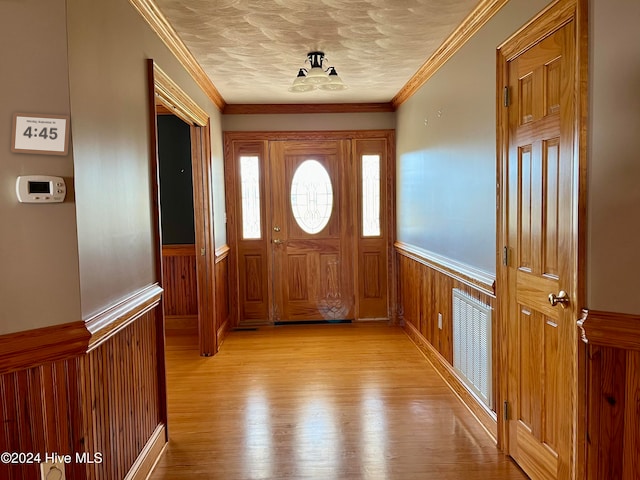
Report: {"hour": 4, "minute": 45}
